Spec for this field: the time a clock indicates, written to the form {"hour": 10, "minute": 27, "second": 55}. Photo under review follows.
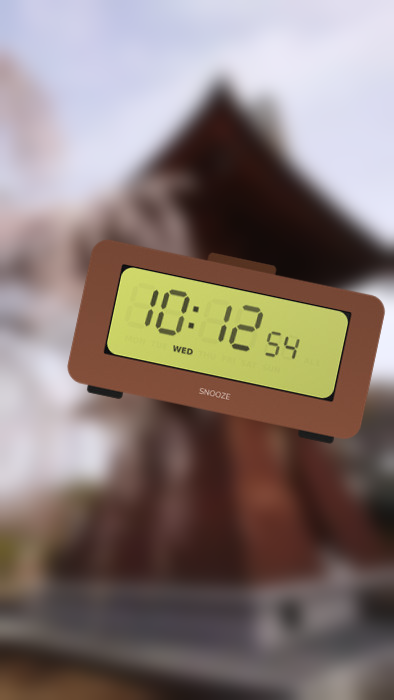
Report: {"hour": 10, "minute": 12, "second": 54}
